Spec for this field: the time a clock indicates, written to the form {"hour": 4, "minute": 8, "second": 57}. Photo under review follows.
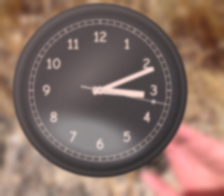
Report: {"hour": 3, "minute": 11, "second": 17}
